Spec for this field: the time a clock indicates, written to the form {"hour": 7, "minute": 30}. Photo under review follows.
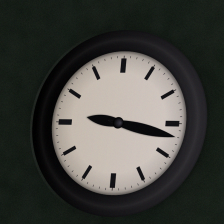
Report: {"hour": 9, "minute": 17}
